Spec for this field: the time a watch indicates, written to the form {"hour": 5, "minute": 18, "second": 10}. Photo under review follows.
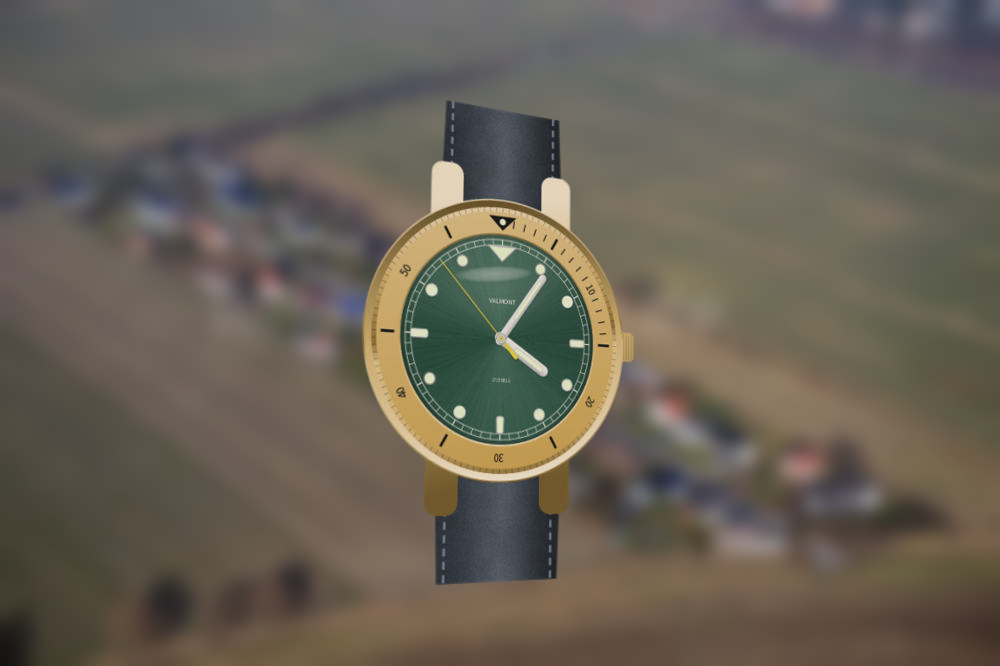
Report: {"hour": 4, "minute": 5, "second": 53}
